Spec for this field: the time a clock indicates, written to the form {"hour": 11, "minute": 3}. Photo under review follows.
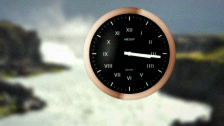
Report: {"hour": 3, "minute": 16}
